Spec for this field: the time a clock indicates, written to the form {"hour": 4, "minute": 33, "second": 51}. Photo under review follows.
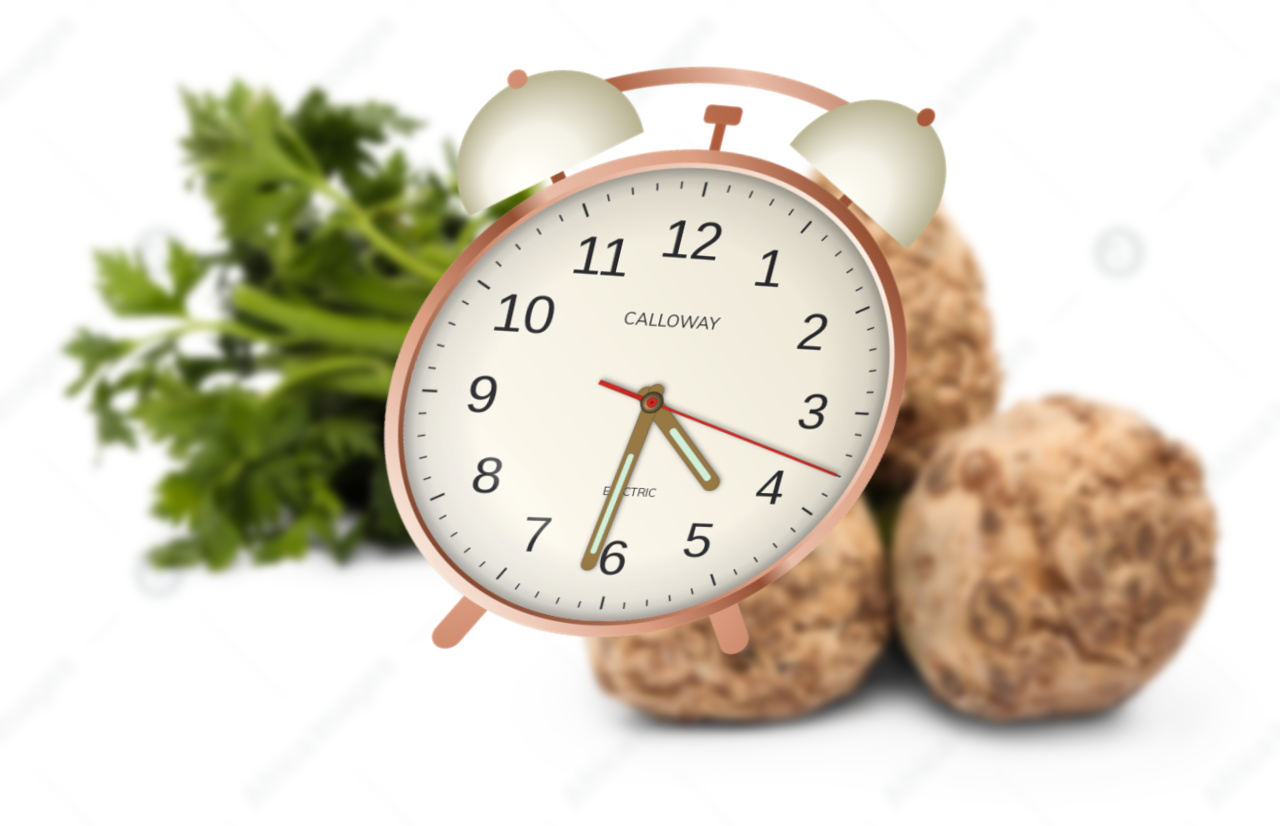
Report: {"hour": 4, "minute": 31, "second": 18}
